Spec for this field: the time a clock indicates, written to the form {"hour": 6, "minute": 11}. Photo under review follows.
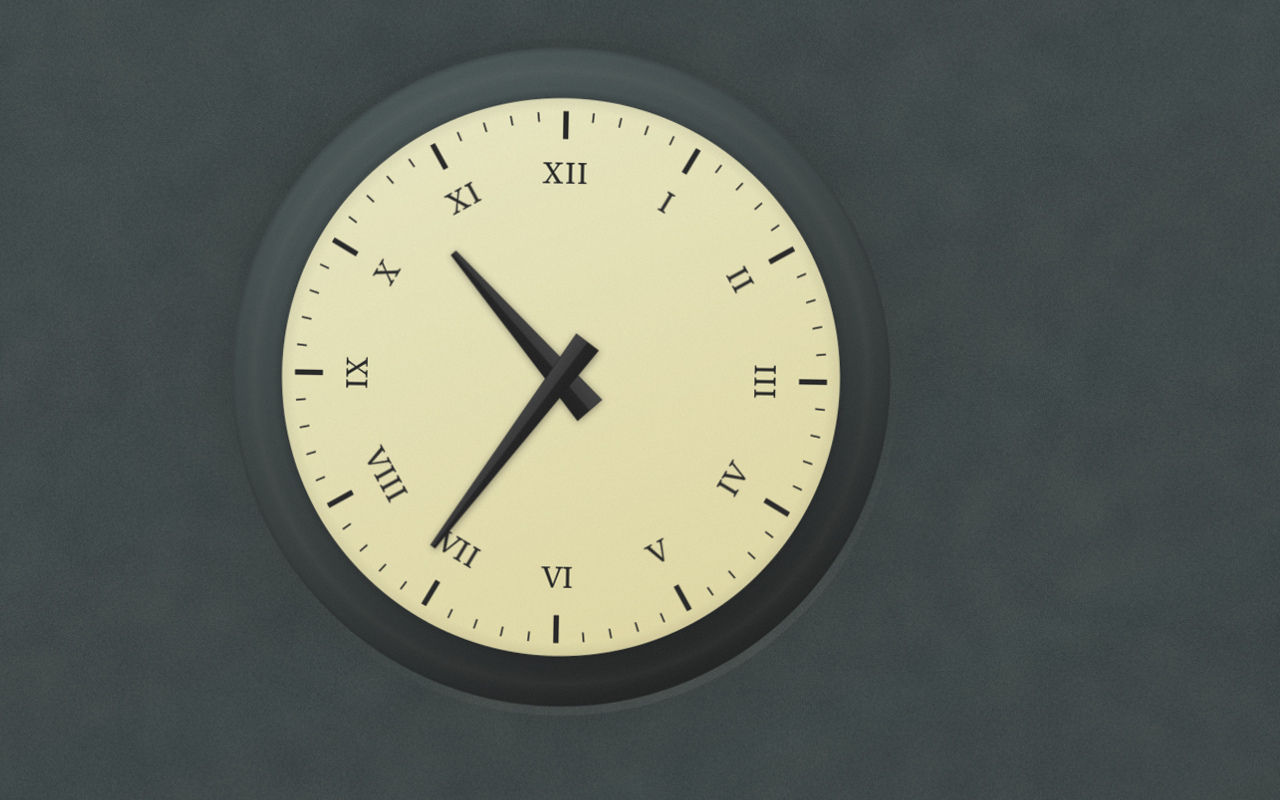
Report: {"hour": 10, "minute": 36}
